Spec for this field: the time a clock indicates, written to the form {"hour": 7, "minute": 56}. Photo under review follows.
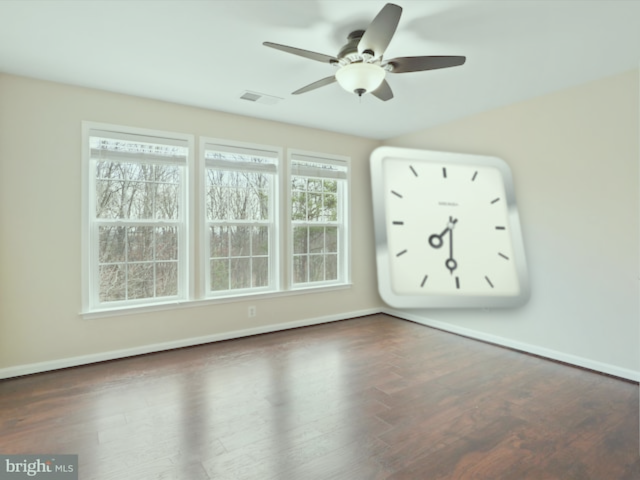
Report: {"hour": 7, "minute": 31}
